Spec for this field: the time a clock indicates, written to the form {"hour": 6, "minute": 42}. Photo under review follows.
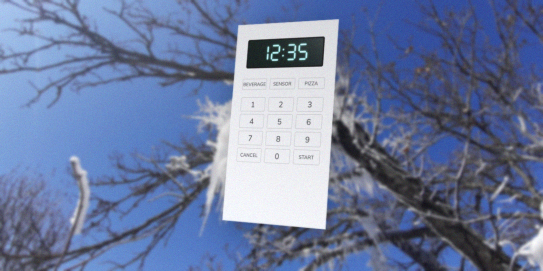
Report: {"hour": 12, "minute": 35}
